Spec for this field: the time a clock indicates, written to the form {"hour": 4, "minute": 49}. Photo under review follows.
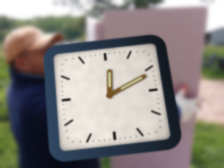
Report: {"hour": 12, "minute": 11}
